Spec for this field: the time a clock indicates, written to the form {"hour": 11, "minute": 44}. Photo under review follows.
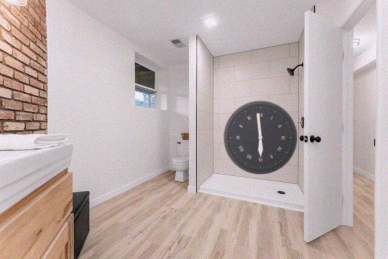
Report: {"hour": 5, "minute": 59}
